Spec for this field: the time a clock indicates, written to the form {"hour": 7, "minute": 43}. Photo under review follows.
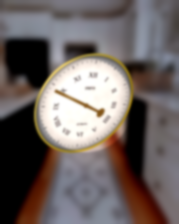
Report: {"hour": 3, "minute": 49}
